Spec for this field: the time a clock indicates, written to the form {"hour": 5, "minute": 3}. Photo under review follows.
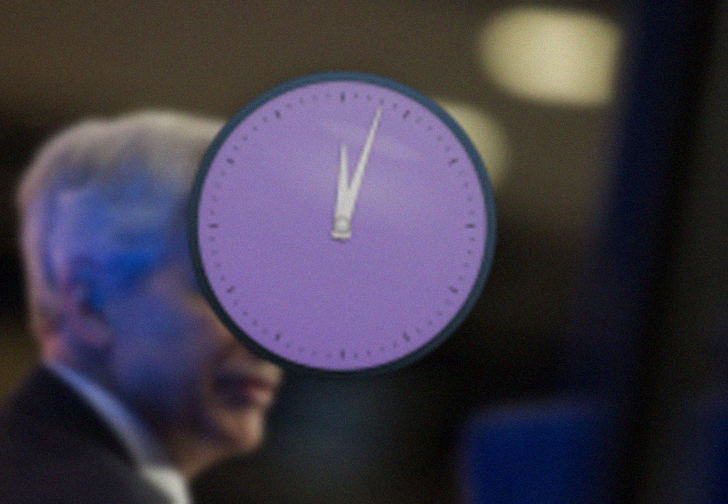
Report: {"hour": 12, "minute": 3}
